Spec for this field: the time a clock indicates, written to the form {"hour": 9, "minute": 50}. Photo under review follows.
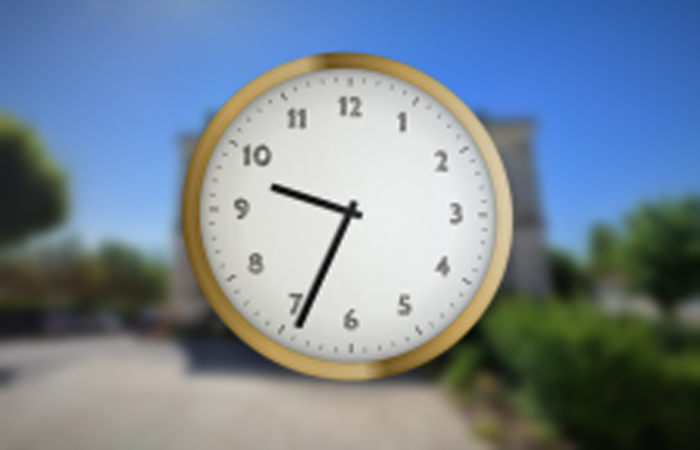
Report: {"hour": 9, "minute": 34}
